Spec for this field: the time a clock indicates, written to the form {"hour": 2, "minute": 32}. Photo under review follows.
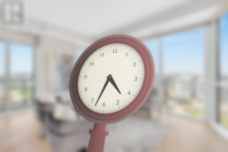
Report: {"hour": 4, "minute": 33}
